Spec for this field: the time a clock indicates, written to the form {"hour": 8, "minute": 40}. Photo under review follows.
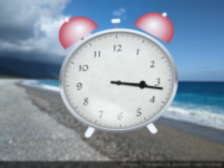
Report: {"hour": 3, "minute": 17}
